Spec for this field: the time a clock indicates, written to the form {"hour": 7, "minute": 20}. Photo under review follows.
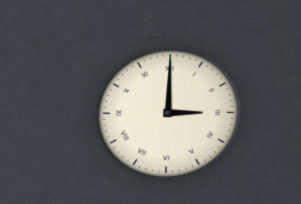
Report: {"hour": 3, "minute": 0}
